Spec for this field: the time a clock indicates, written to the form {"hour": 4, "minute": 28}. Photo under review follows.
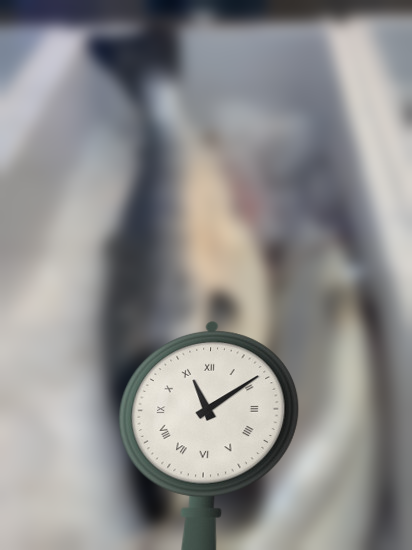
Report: {"hour": 11, "minute": 9}
